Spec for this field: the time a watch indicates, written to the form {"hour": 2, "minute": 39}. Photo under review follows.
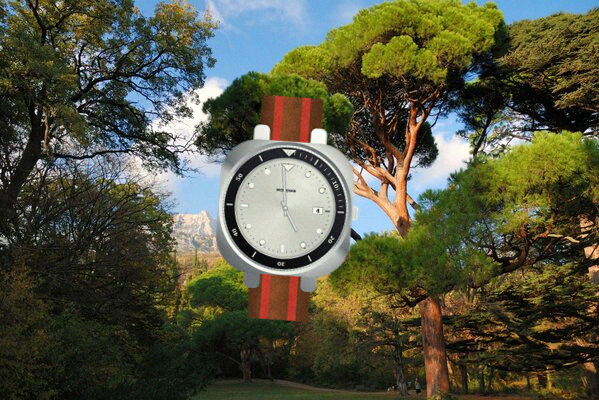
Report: {"hour": 4, "minute": 59}
